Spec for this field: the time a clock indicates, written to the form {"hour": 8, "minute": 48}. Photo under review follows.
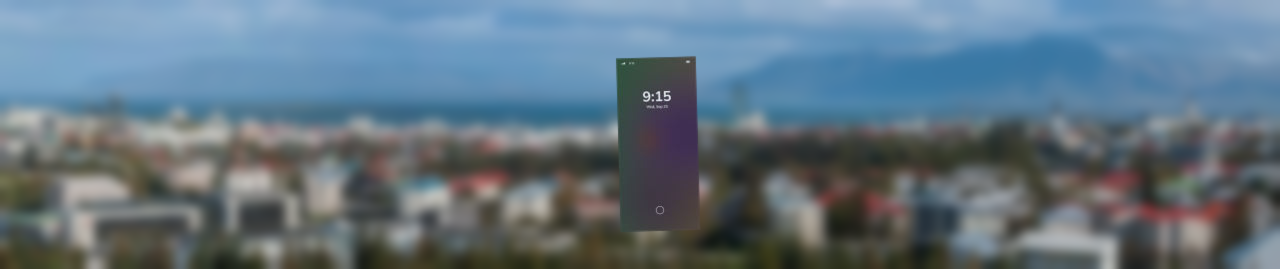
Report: {"hour": 9, "minute": 15}
